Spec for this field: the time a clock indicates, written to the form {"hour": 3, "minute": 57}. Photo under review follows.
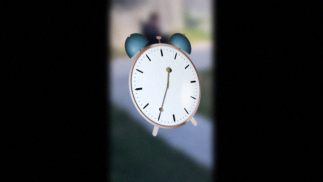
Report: {"hour": 12, "minute": 35}
